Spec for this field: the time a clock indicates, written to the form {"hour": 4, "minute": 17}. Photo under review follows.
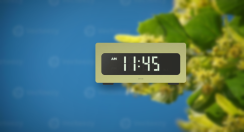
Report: {"hour": 11, "minute": 45}
